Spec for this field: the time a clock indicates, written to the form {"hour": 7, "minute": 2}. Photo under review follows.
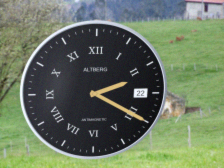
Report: {"hour": 2, "minute": 20}
